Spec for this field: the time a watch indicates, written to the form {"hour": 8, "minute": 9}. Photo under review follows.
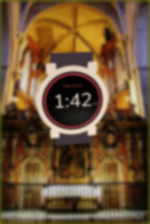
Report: {"hour": 1, "minute": 42}
